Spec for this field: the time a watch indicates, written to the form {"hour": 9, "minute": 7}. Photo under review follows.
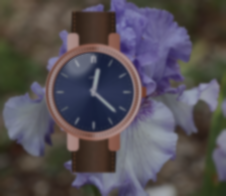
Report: {"hour": 12, "minute": 22}
